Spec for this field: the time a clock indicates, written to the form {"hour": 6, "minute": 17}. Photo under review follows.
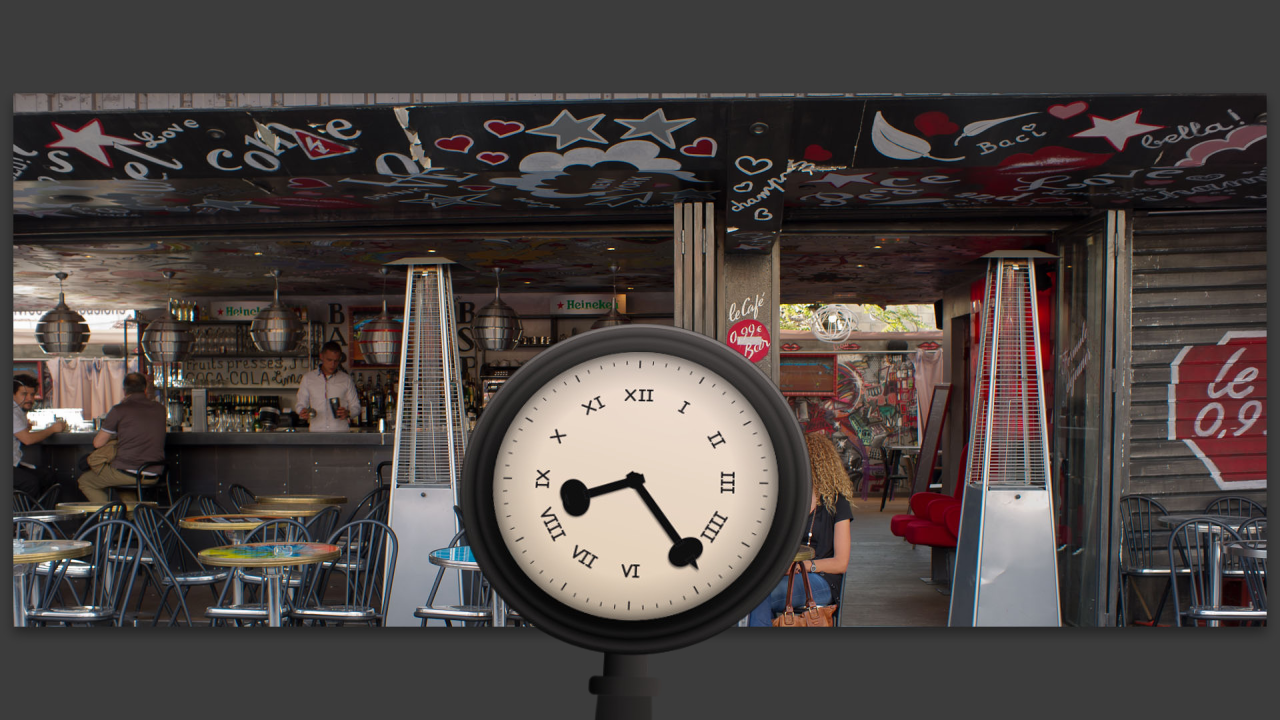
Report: {"hour": 8, "minute": 24}
